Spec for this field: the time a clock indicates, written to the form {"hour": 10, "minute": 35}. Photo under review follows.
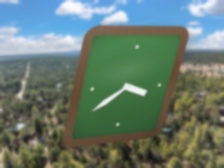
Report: {"hour": 3, "minute": 39}
